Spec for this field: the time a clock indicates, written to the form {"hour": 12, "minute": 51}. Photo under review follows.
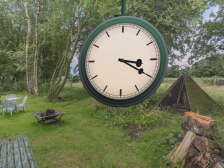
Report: {"hour": 3, "minute": 20}
